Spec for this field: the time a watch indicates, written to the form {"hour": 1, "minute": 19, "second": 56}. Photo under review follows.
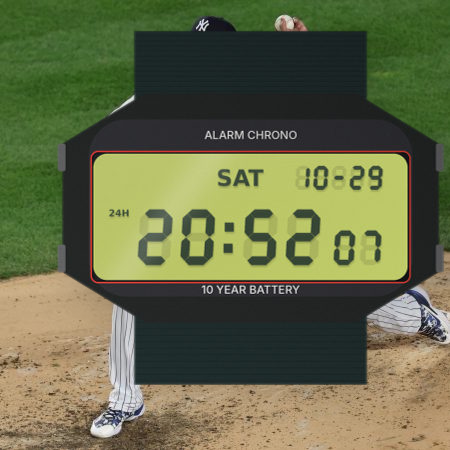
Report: {"hour": 20, "minute": 52, "second": 7}
